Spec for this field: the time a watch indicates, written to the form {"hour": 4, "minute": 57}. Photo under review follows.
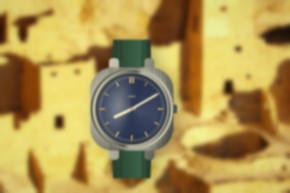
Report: {"hour": 8, "minute": 10}
